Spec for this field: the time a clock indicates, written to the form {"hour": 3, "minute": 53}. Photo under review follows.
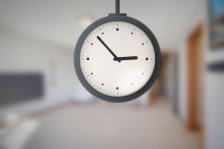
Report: {"hour": 2, "minute": 53}
